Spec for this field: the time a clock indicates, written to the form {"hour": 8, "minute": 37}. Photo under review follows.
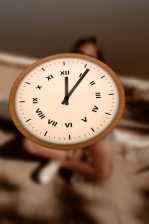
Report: {"hour": 12, "minute": 6}
